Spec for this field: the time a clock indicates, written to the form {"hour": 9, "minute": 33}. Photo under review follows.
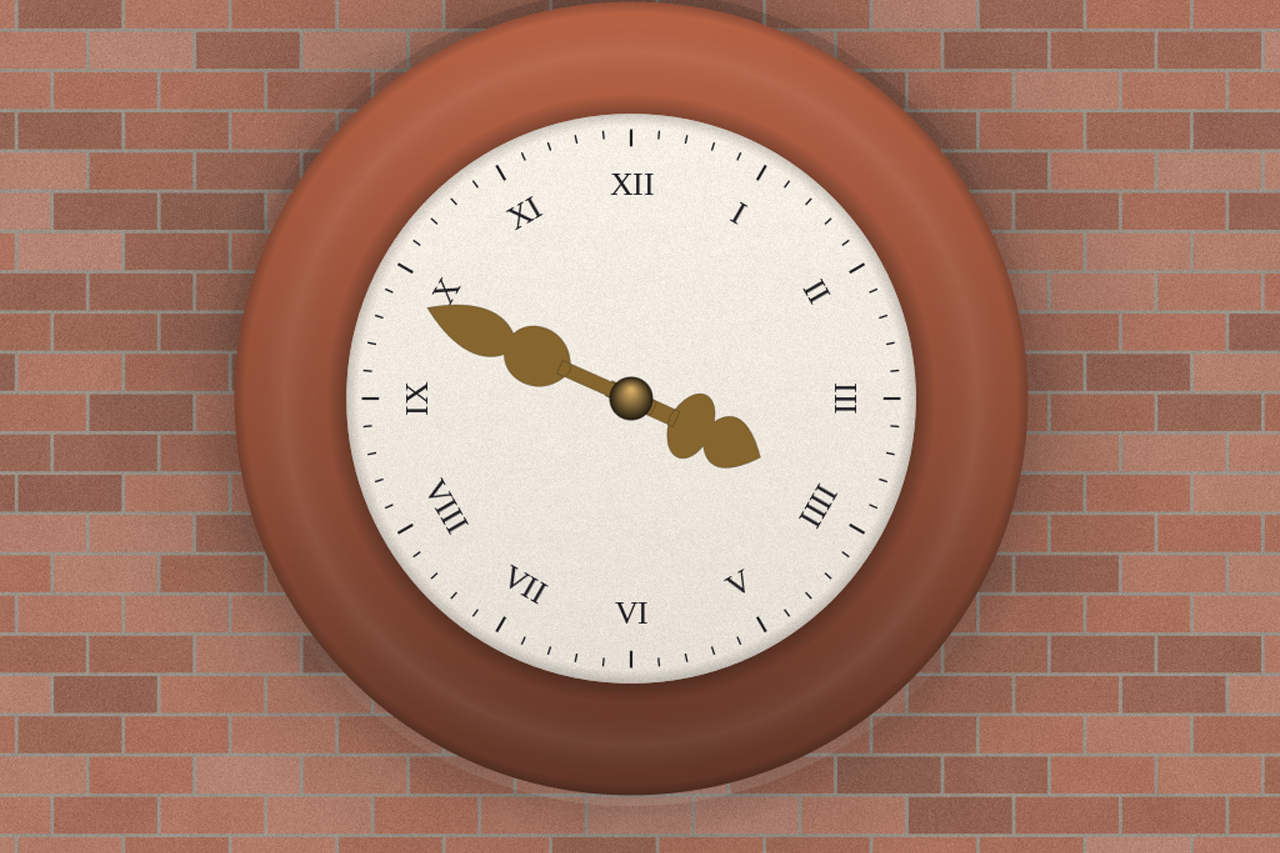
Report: {"hour": 3, "minute": 49}
